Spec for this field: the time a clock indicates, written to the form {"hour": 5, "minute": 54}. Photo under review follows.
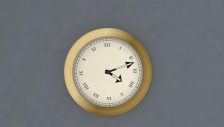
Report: {"hour": 4, "minute": 12}
